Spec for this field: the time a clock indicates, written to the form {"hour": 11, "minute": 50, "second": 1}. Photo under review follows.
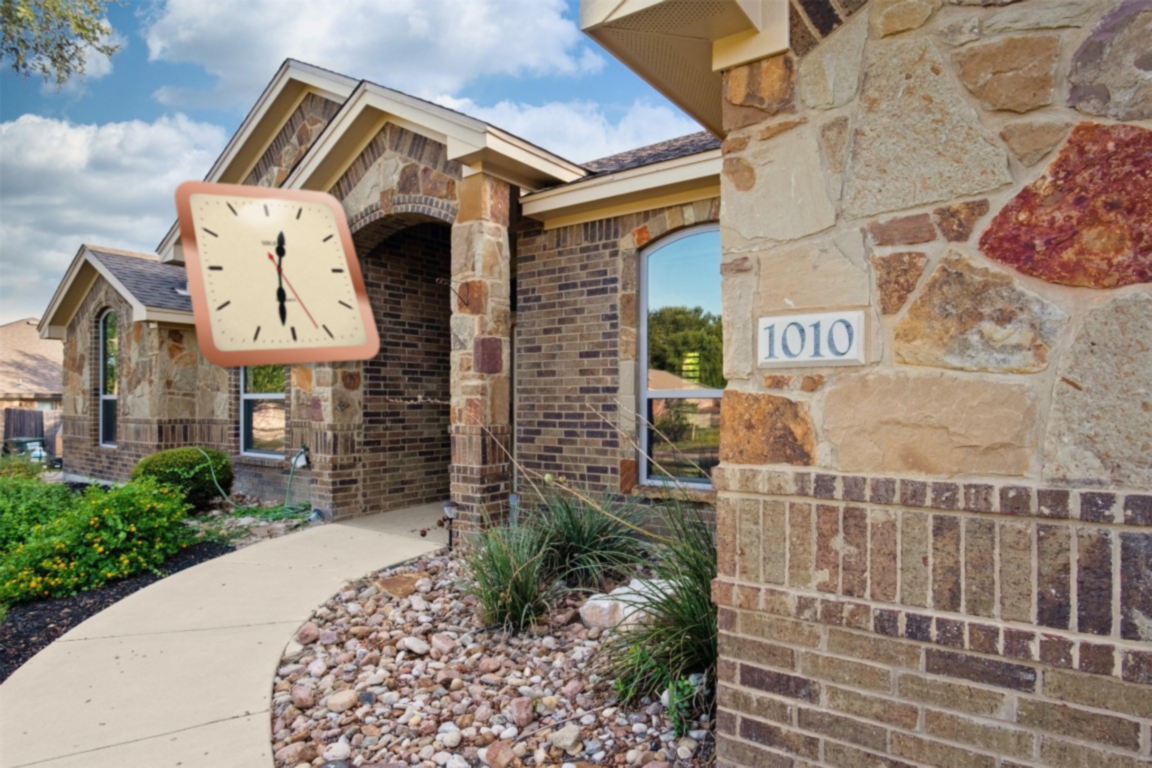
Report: {"hour": 12, "minute": 31, "second": 26}
